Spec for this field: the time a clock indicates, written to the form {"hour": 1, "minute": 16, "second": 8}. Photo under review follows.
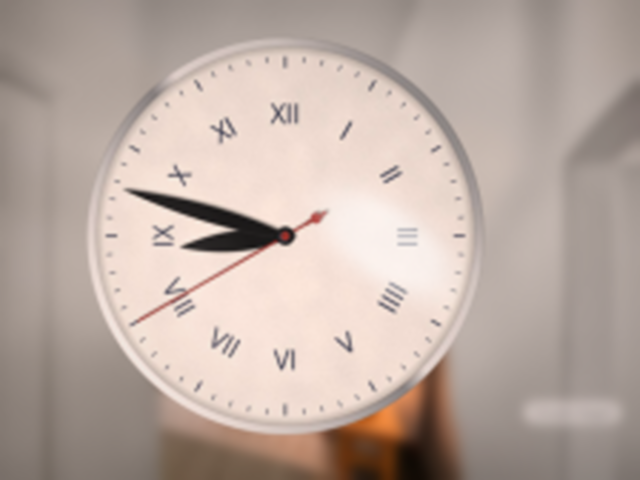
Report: {"hour": 8, "minute": 47, "second": 40}
